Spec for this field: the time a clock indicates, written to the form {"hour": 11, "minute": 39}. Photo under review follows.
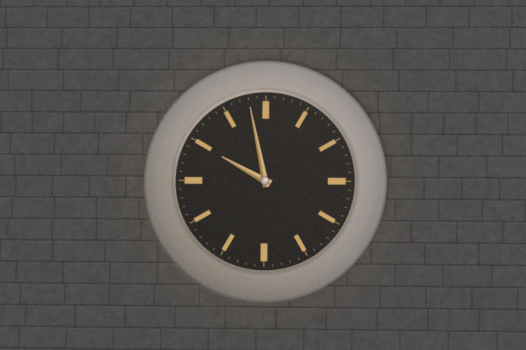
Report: {"hour": 9, "minute": 58}
